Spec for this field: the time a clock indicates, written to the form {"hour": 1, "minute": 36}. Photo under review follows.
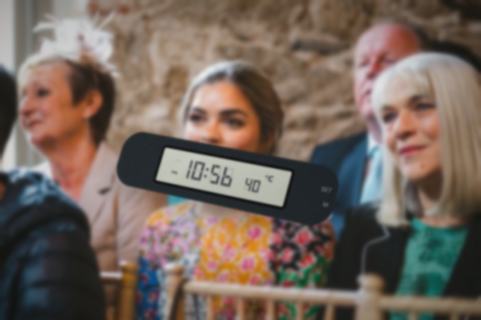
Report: {"hour": 10, "minute": 56}
